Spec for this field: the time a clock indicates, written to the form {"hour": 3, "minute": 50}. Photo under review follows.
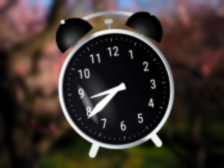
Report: {"hour": 8, "minute": 39}
